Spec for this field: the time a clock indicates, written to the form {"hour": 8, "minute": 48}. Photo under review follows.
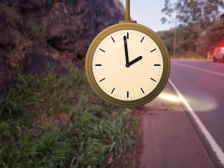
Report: {"hour": 1, "minute": 59}
